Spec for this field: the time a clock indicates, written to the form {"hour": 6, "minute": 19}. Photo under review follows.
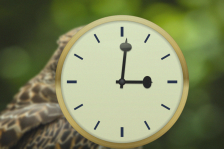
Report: {"hour": 3, "minute": 1}
